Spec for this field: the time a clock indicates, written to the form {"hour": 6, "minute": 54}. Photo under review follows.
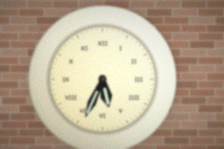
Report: {"hour": 5, "minute": 34}
